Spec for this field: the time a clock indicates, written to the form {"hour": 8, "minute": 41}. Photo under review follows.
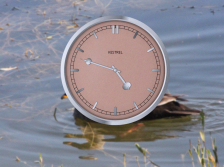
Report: {"hour": 4, "minute": 48}
